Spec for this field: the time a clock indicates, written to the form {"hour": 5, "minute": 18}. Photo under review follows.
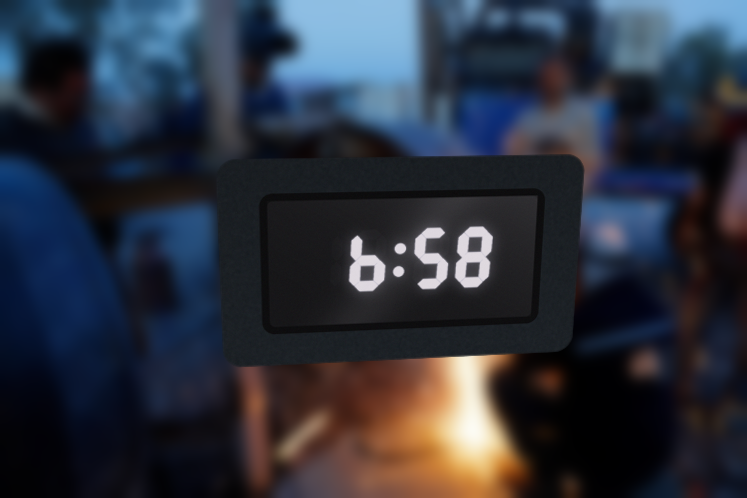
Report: {"hour": 6, "minute": 58}
